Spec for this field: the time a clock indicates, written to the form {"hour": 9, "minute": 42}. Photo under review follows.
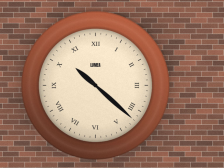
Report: {"hour": 10, "minute": 22}
